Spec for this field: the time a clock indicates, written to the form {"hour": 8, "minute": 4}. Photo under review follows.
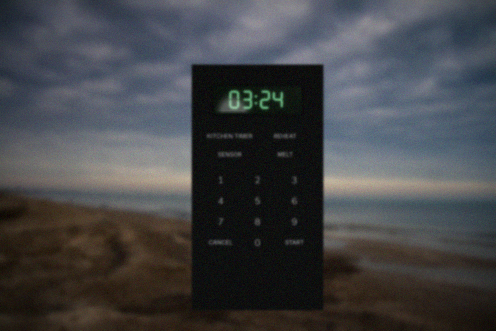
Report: {"hour": 3, "minute": 24}
